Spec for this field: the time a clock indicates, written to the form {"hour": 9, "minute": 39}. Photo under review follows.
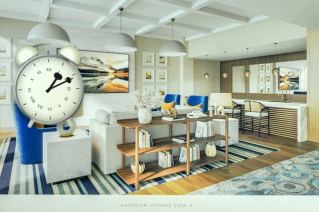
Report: {"hour": 1, "minute": 11}
